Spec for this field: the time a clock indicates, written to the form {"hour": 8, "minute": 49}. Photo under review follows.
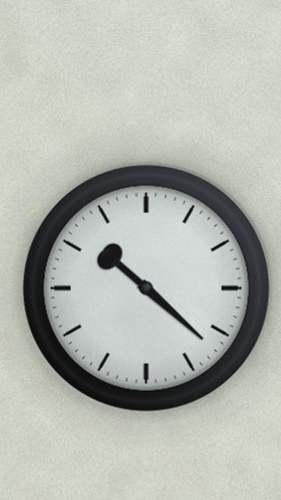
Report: {"hour": 10, "minute": 22}
